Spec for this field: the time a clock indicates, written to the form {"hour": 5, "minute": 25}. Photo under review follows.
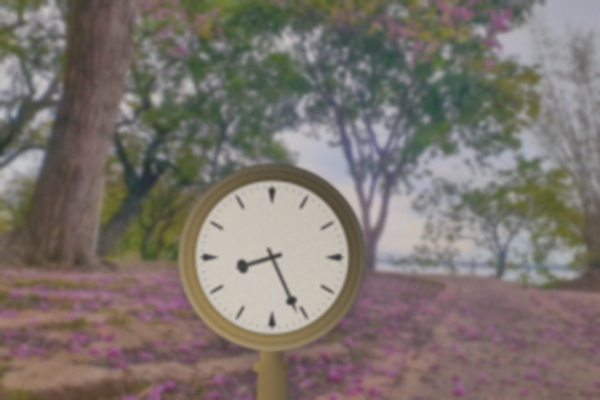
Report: {"hour": 8, "minute": 26}
